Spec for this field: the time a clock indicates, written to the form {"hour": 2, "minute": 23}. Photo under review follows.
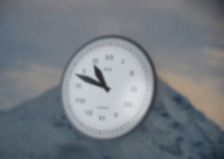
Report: {"hour": 10, "minute": 48}
